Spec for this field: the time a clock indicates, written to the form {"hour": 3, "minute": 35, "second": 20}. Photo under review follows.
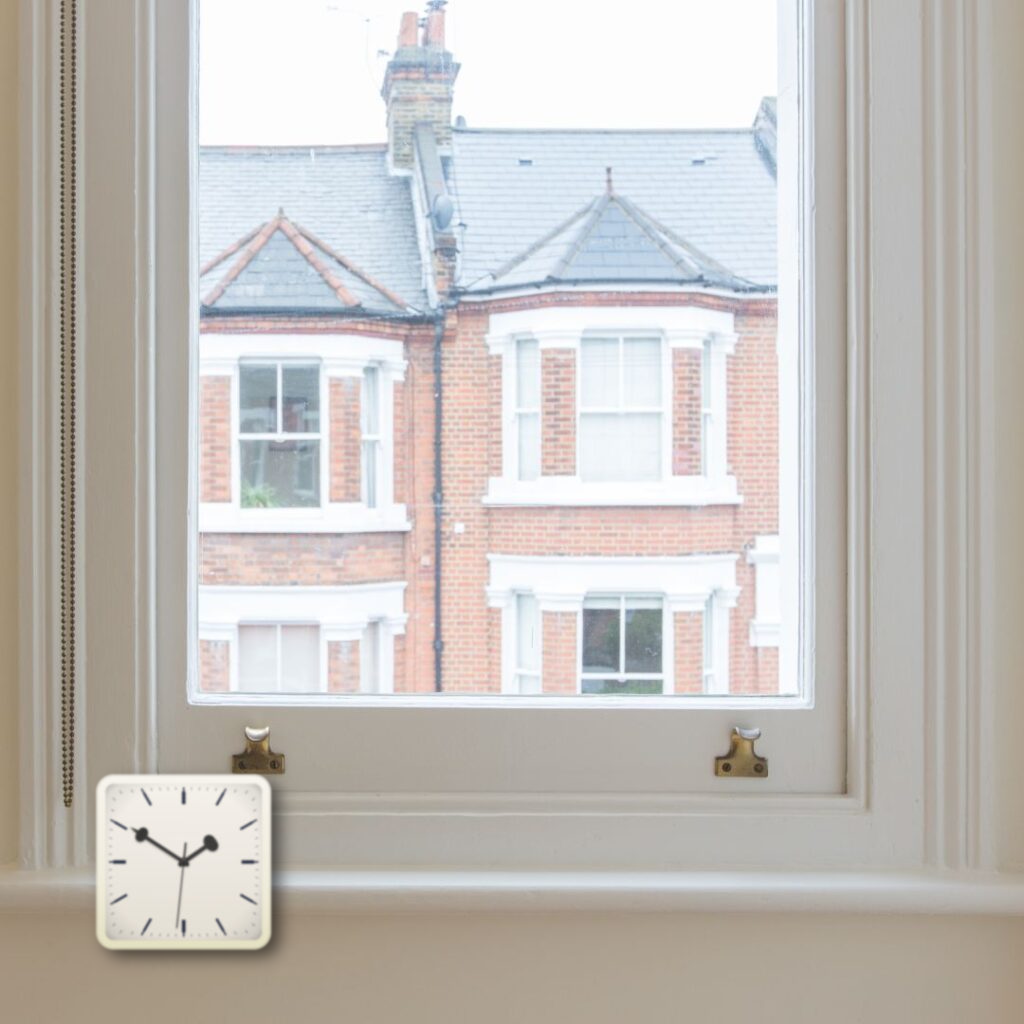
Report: {"hour": 1, "minute": 50, "second": 31}
